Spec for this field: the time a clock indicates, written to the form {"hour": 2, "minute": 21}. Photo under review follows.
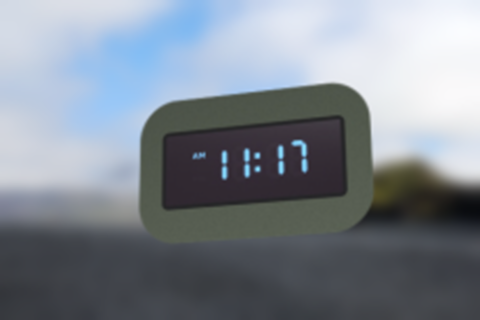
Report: {"hour": 11, "minute": 17}
